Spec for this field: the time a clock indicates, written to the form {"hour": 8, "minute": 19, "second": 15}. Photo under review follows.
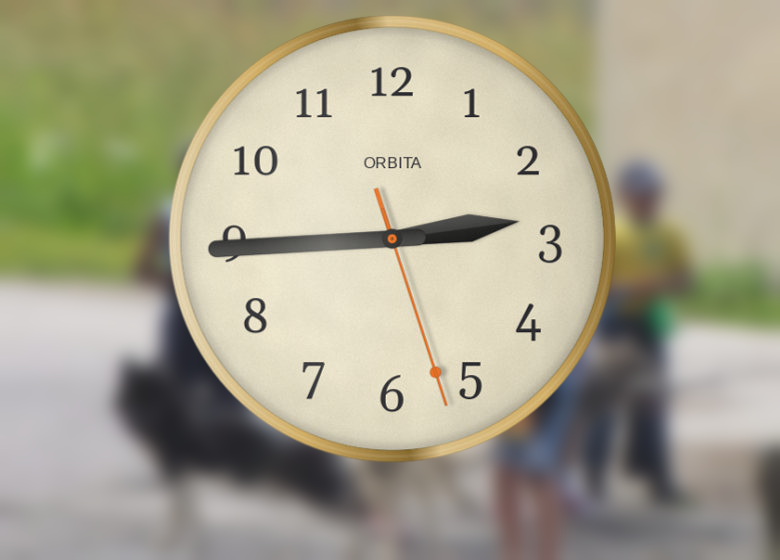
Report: {"hour": 2, "minute": 44, "second": 27}
